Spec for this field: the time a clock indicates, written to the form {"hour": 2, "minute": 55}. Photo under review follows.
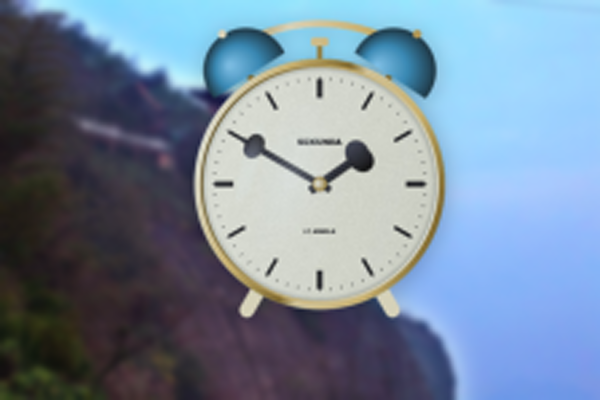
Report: {"hour": 1, "minute": 50}
